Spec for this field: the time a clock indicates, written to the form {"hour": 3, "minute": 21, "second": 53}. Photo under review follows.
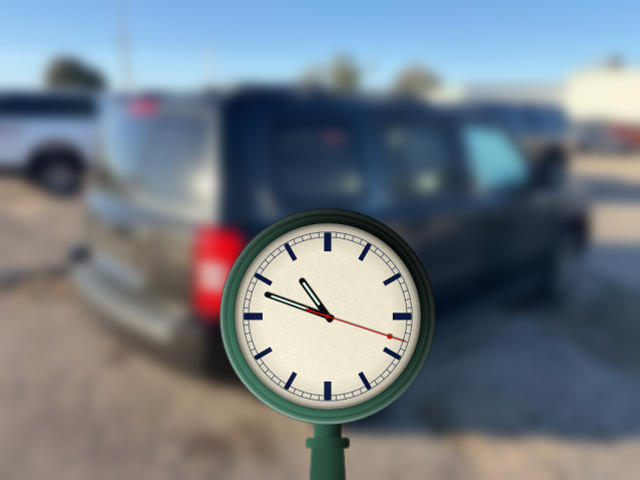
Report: {"hour": 10, "minute": 48, "second": 18}
